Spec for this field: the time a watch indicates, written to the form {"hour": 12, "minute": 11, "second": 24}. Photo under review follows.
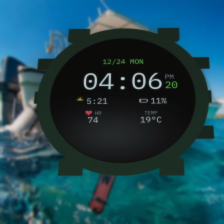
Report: {"hour": 4, "minute": 6, "second": 20}
